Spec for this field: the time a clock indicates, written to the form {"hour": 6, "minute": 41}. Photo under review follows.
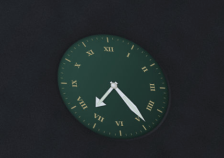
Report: {"hour": 7, "minute": 24}
